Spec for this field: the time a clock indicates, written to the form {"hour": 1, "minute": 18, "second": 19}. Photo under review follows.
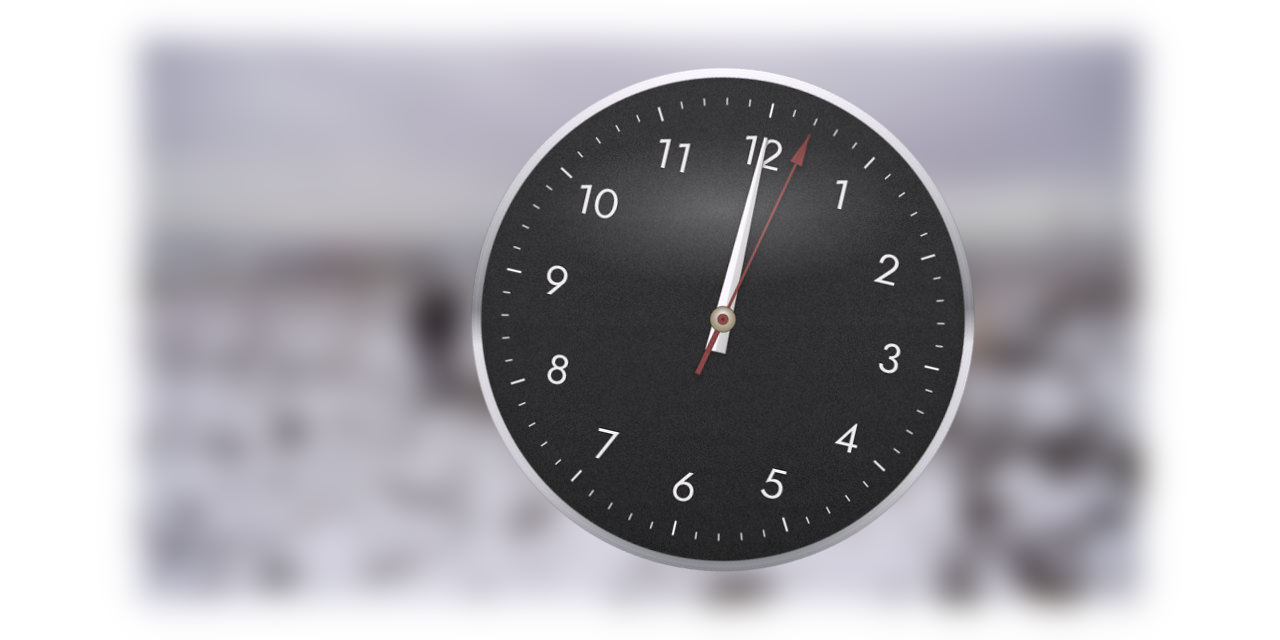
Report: {"hour": 12, "minute": 0, "second": 2}
